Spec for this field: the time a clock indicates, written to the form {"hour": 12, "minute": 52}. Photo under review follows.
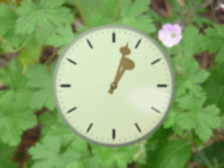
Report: {"hour": 1, "minute": 3}
